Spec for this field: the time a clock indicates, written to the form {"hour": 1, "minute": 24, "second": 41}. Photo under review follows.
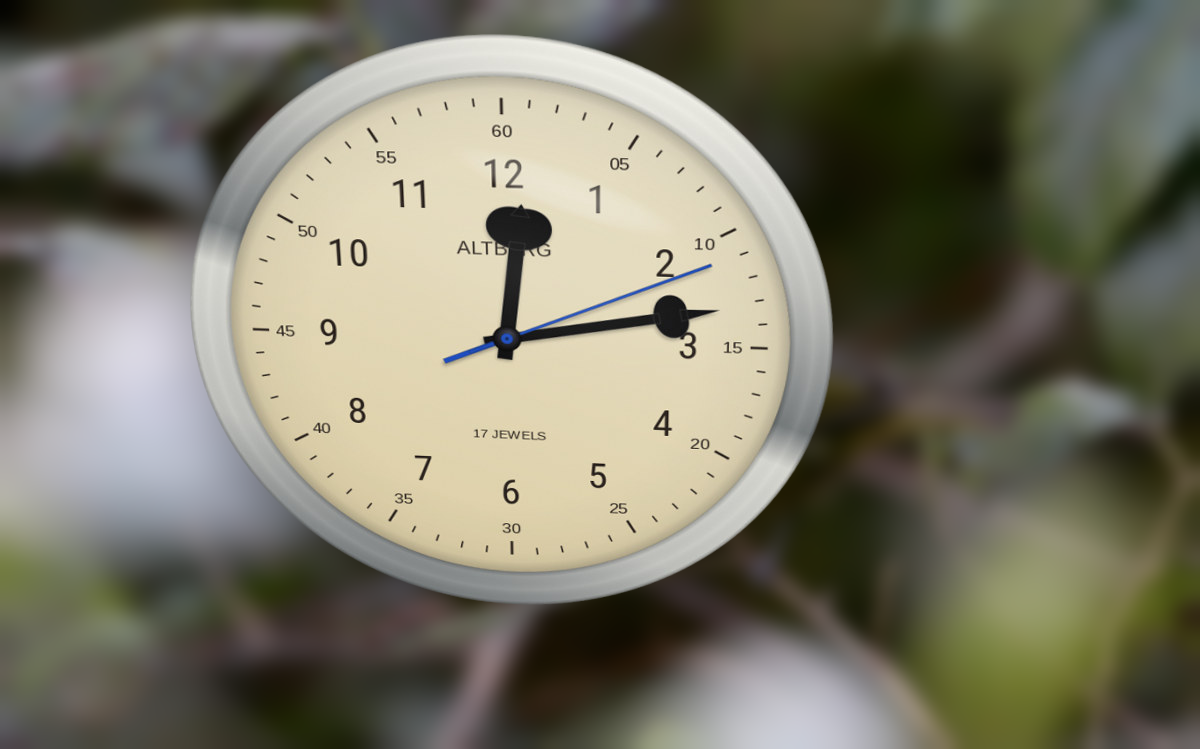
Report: {"hour": 12, "minute": 13, "second": 11}
